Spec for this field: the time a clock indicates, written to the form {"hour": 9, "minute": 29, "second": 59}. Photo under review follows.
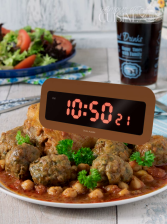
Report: {"hour": 10, "minute": 50, "second": 21}
